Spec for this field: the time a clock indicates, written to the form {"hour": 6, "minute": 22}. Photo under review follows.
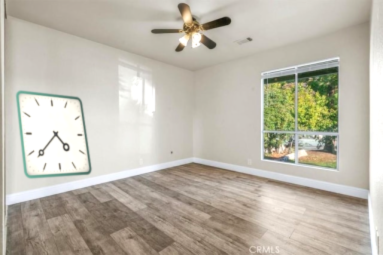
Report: {"hour": 4, "minute": 38}
